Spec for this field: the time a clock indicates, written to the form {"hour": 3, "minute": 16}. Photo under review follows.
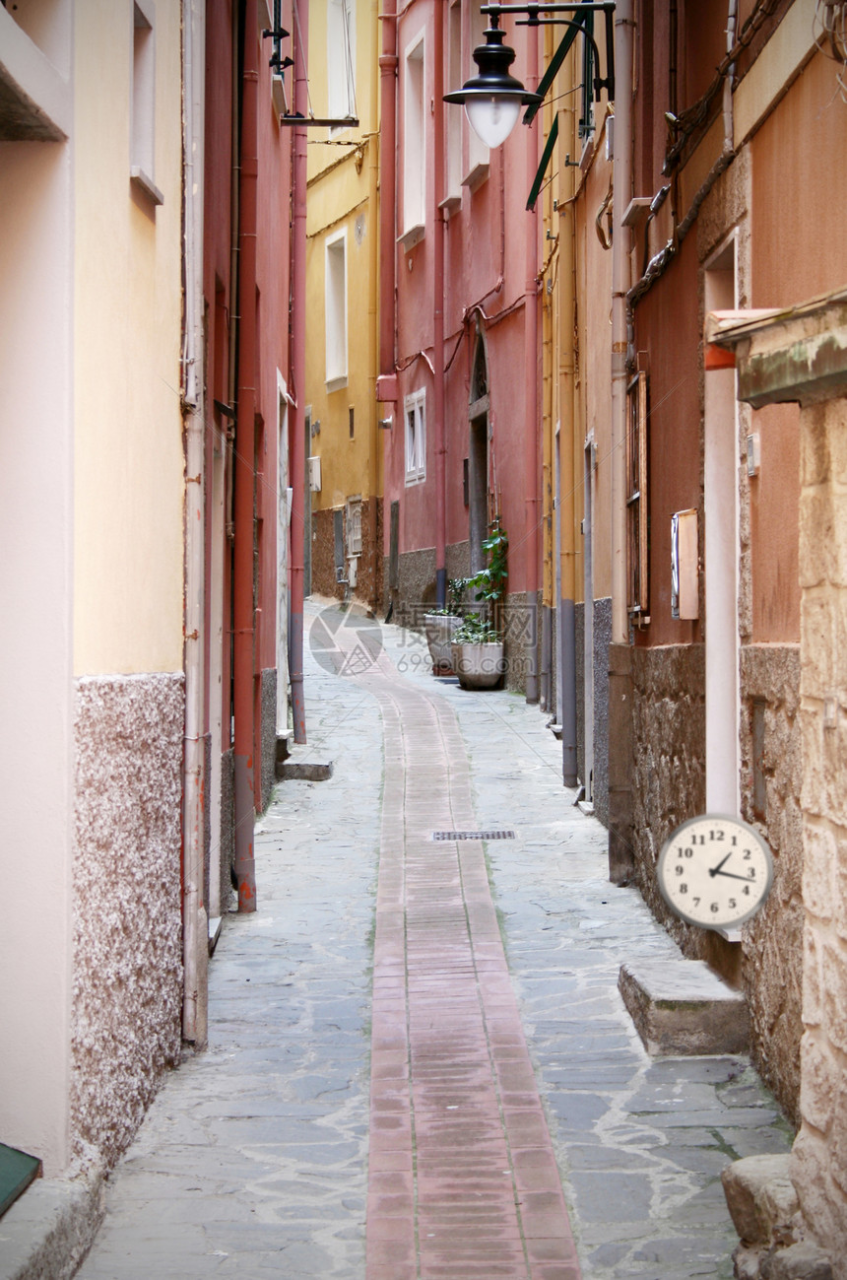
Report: {"hour": 1, "minute": 17}
